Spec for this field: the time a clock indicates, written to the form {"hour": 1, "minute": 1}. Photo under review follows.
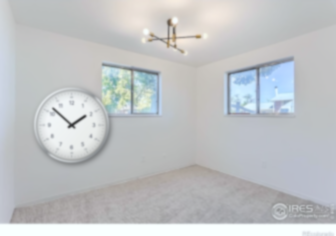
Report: {"hour": 1, "minute": 52}
